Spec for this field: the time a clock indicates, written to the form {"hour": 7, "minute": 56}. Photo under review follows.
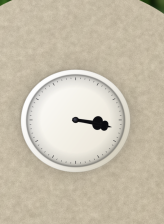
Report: {"hour": 3, "minute": 17}
